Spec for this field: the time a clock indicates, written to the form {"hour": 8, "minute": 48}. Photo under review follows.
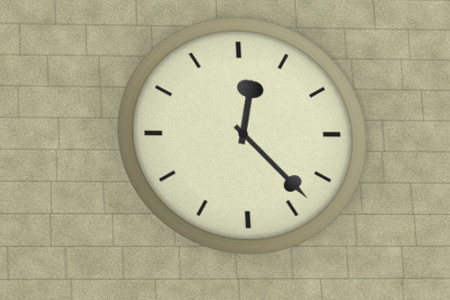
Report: {"hour": 12, "minute": 23}
